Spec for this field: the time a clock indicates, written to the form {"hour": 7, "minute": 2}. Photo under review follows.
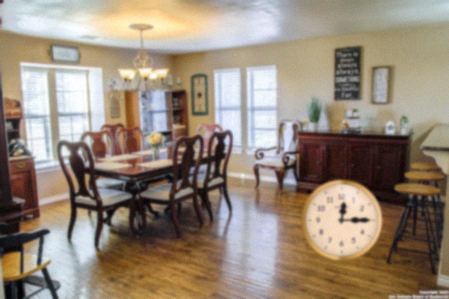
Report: {"hour": 12, "minute": 15}
